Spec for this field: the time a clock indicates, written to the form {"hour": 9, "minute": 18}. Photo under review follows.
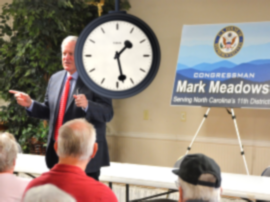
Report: {"hour": 1, "minute": 28}
